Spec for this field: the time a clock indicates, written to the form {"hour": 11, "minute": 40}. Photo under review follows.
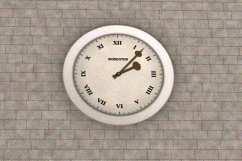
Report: {"hour": 2, "minute": 7}
